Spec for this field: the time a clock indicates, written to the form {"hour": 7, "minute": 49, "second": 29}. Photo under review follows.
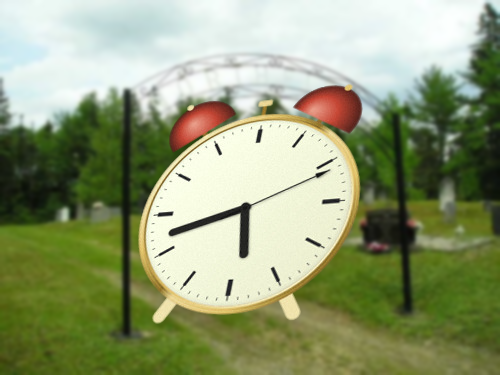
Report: {"hour": 5, "minute": 42, "second": 11}
